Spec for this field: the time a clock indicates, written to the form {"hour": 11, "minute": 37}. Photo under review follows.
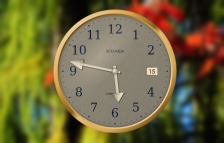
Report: {"hour": 5, "minute": 47}
